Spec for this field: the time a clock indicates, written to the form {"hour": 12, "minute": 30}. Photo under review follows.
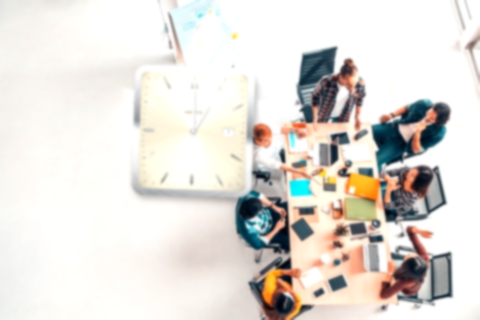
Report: {"hour": 1, "minute": 0}
